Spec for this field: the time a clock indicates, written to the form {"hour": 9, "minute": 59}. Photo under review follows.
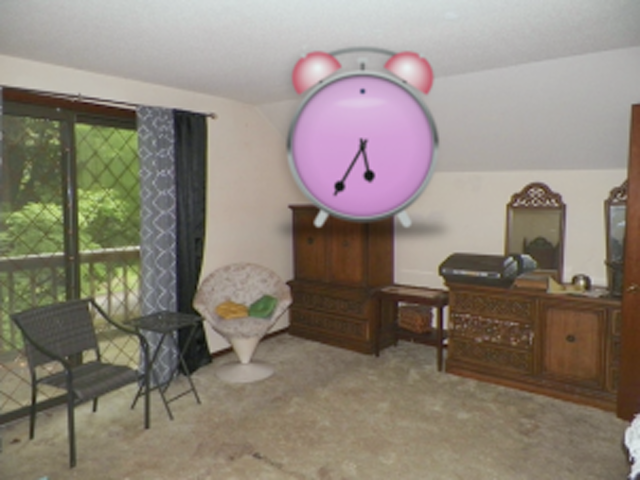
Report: {"hour": 5, "minute": 35}
